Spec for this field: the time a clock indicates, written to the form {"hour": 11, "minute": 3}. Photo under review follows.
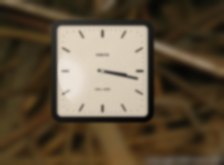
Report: {"hour": 3, "minute": 17}
